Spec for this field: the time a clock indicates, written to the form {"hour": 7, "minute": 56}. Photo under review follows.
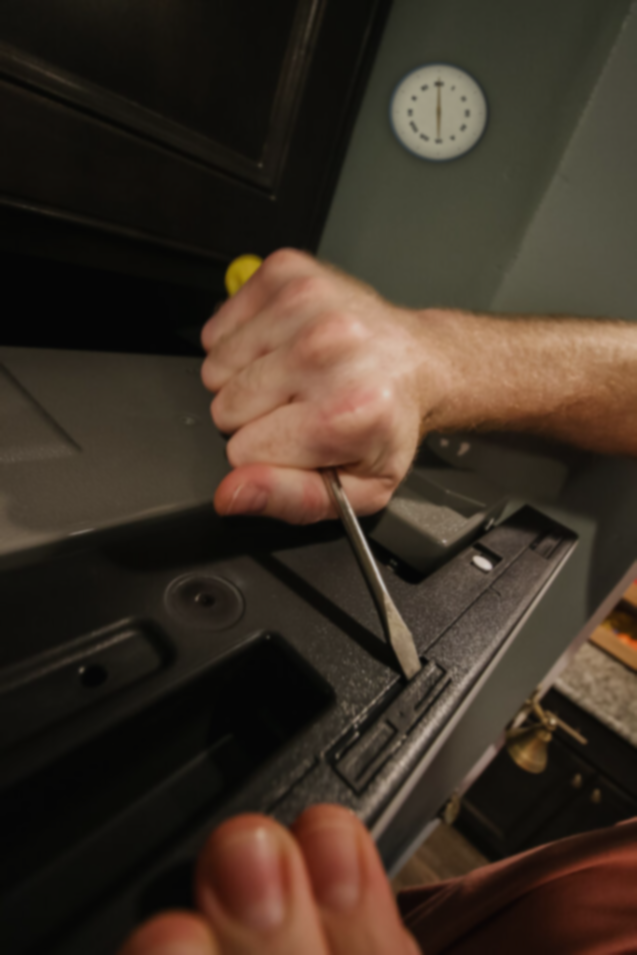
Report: {"hour": 6, "minute": 0}
